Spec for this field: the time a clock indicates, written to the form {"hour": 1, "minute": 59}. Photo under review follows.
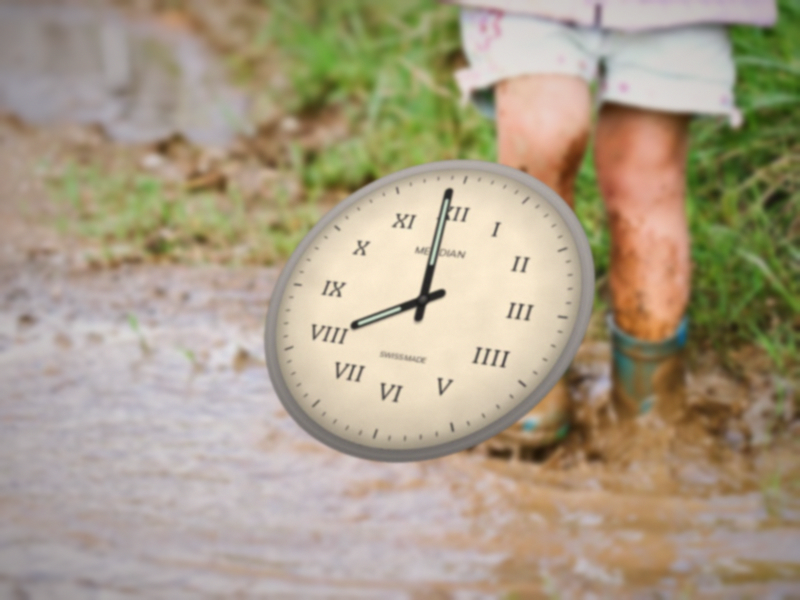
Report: {"hour": 7, "minute": 59}
